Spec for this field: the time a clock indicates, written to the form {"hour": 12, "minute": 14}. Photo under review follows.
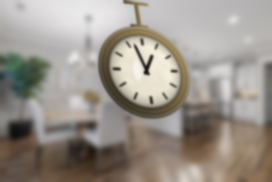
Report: {"hour": 12, "minute": 57}
